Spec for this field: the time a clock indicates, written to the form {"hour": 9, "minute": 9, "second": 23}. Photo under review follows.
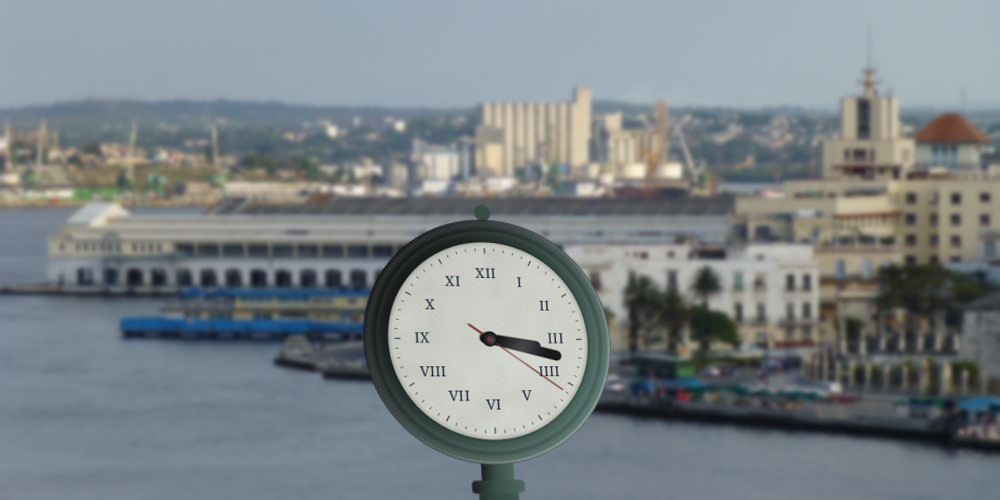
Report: {"hour": 3, "minute": 17, "second": 21}
